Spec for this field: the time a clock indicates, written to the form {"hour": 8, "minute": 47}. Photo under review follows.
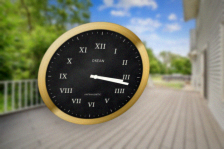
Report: {"hour": 3, "minute": 17}
